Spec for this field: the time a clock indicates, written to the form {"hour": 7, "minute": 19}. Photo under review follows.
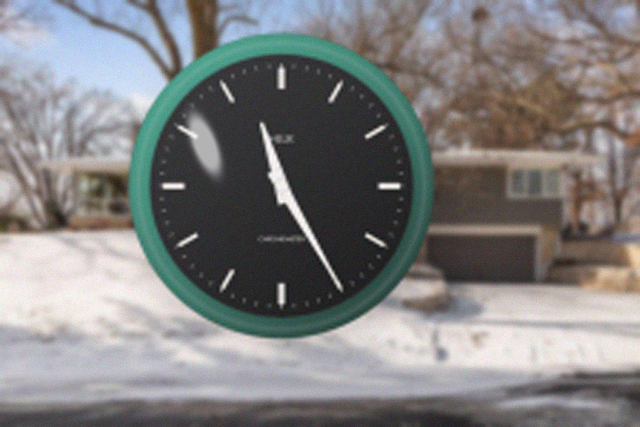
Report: {"hour": 11, "minute": 25}
